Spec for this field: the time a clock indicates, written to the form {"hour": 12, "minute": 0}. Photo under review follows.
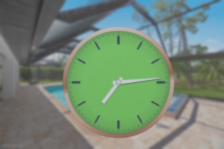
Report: {"hour": 7, "minute": 14}
